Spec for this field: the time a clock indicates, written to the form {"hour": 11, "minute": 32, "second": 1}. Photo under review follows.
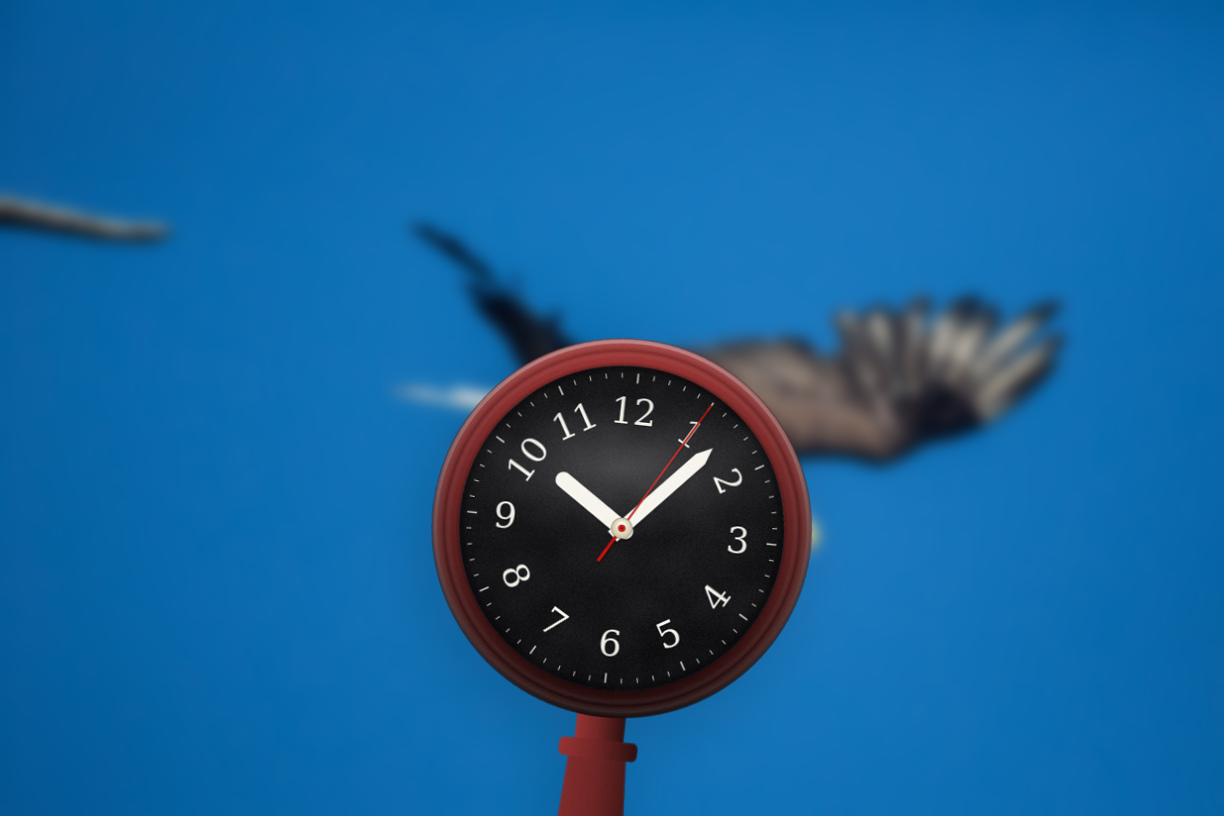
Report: {"hour": 10, "minute": 7, "second": 5}
